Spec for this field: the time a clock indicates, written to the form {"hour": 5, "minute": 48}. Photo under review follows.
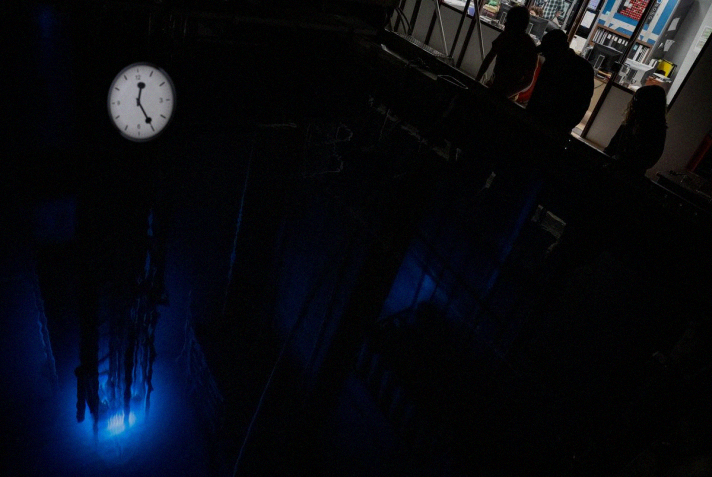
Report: {"hour": 12, "minute": 25}
